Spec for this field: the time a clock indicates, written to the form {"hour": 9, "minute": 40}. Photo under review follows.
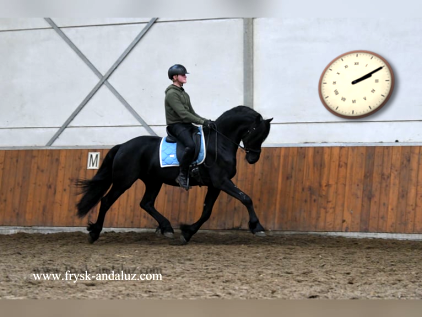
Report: {"hour": 2, "minute": 10}
